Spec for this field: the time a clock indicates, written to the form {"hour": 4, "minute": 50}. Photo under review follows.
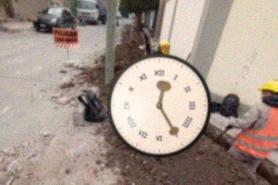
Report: {"hour": 12, "minute": 25}
